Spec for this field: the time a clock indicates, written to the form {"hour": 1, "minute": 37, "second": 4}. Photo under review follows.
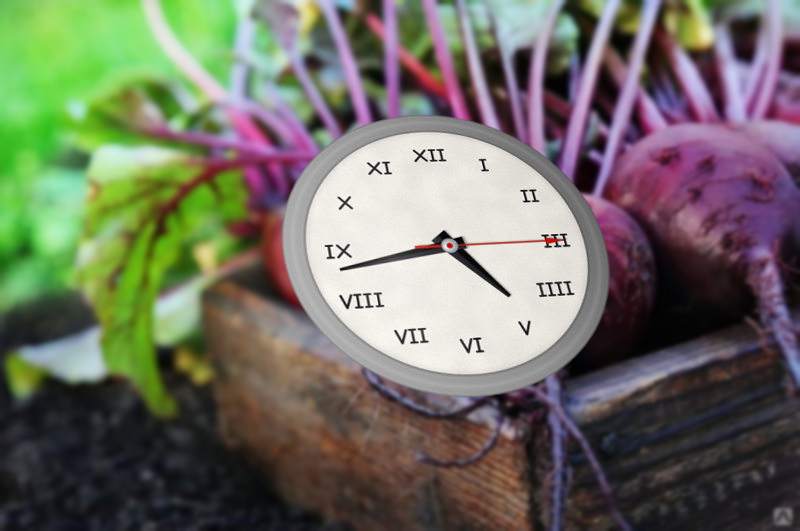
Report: {"hour": 4, "minute": 43, "second": 15}
